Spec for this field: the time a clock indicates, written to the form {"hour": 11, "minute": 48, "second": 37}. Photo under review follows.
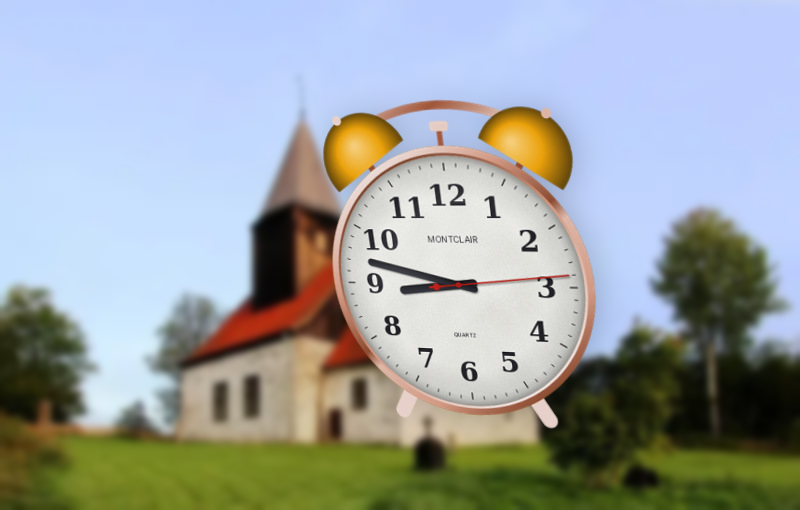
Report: {"hour": 8, "minute": 47, "second": 14}
